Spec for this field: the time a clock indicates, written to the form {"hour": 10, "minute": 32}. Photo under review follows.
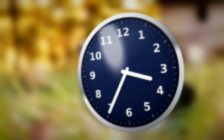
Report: {"hour": 3, "minute": 35}
